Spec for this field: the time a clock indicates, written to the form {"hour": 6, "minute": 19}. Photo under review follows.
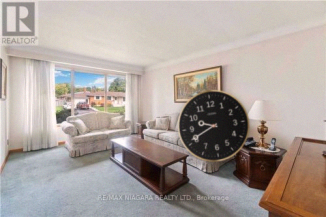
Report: {"hour": 9, "minute": 41}
